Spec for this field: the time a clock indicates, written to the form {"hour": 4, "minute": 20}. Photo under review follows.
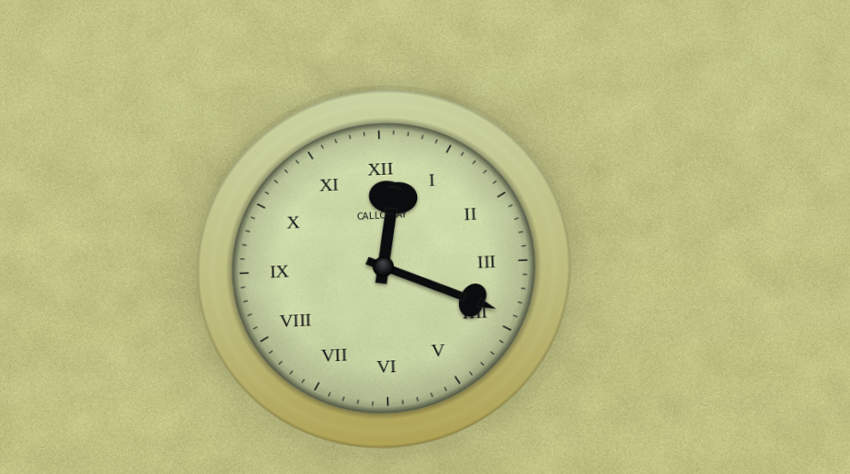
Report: {"hour": 12, "minute": 19}
